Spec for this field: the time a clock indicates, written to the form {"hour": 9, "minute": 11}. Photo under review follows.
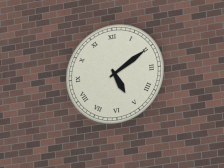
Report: {"hour": 5, "minute": 10}
